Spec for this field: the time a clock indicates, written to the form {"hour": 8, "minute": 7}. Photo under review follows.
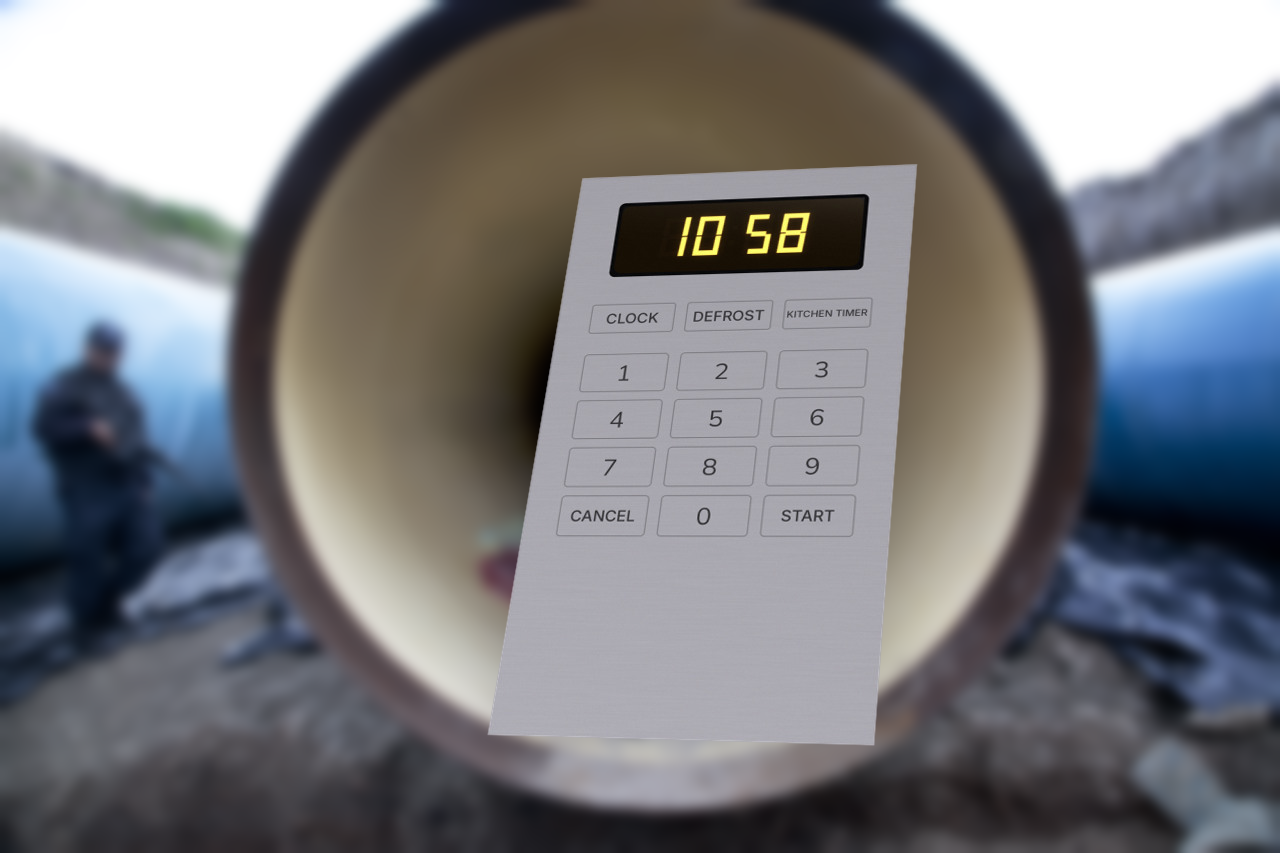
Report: {"hour": 10, "minute": 58}
